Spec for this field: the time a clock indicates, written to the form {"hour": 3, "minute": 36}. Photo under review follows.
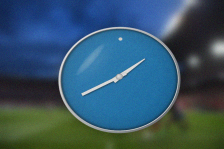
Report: {"hour": 1, "minute": 40}
